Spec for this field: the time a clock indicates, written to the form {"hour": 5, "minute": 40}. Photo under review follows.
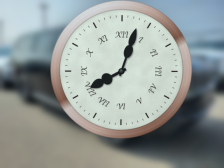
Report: {"hour": 8, "minute": 3}
